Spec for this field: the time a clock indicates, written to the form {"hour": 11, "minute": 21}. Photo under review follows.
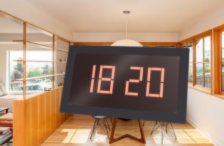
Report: {"hour": 18, "minute": 20}
